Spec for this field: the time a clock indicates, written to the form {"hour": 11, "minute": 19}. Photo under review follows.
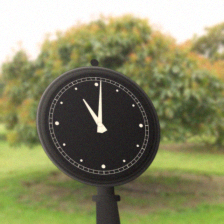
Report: {"hour": 11, "minute": 1}
